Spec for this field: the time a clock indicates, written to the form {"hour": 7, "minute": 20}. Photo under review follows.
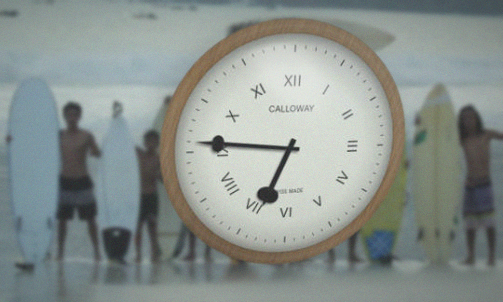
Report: {"hour": 6, "minute": 46}
